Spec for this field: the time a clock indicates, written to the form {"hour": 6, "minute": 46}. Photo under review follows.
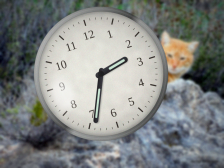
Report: {"hour": 2, "minute": 34}
